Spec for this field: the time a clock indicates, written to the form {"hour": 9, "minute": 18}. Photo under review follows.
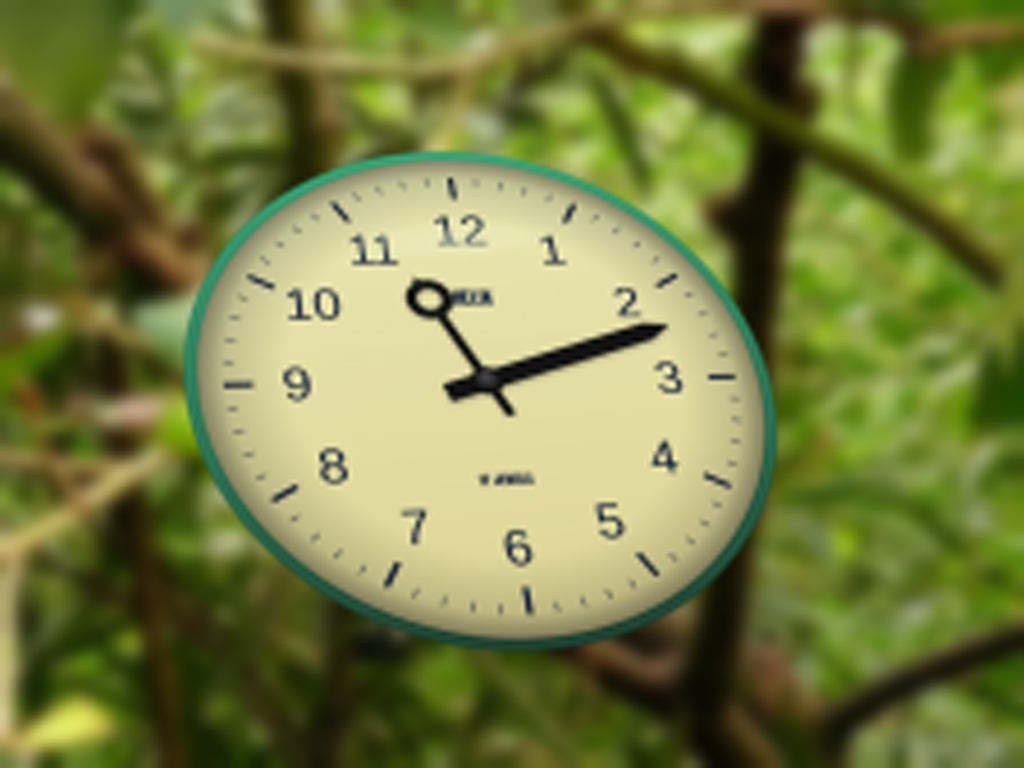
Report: {"hour": 11, "minute": 12}
